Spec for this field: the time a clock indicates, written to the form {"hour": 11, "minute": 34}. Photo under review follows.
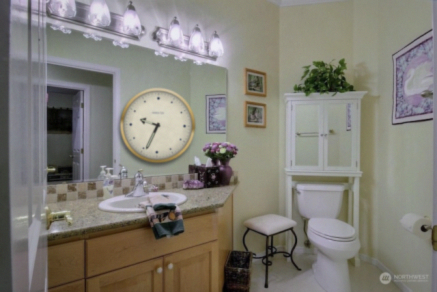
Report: {"hour": 9, "minute": 34}
